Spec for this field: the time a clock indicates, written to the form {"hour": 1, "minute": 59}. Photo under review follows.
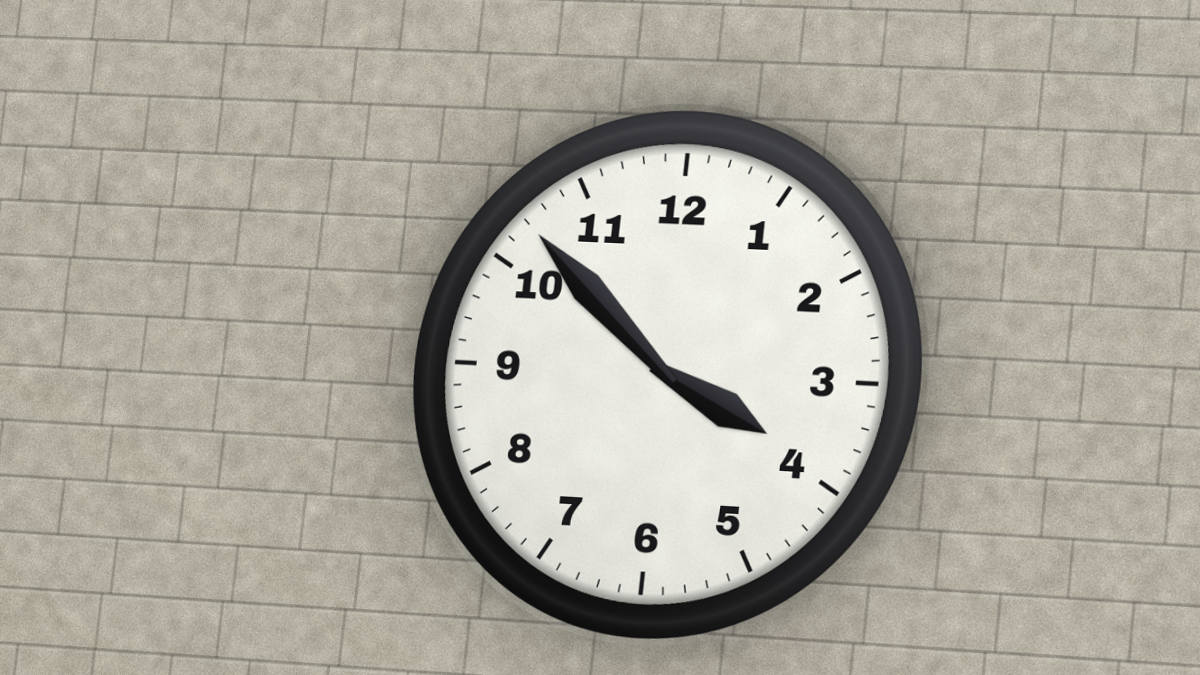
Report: {"hour": 3, "minute": 52}
